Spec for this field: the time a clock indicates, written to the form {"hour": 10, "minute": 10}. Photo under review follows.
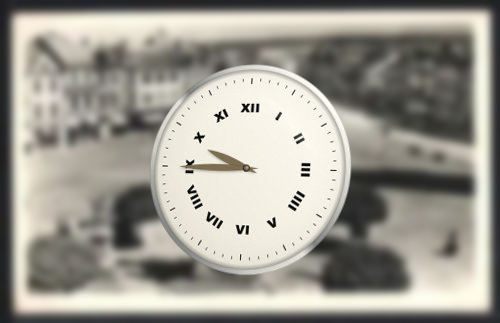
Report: {"hour": 9, "minute": 45}
